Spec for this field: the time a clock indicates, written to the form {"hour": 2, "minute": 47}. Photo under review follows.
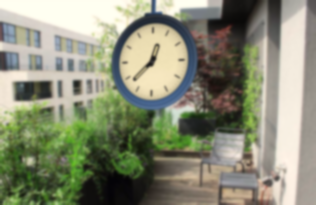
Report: {"hour": 12, "minute": 38}
